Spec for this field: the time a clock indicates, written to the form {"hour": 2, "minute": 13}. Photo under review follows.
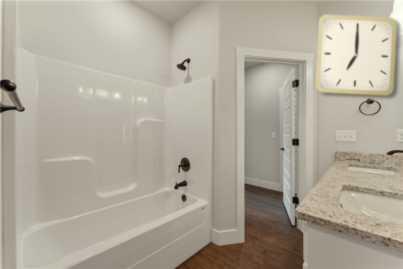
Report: {"hour": 7, "minute": 0}
